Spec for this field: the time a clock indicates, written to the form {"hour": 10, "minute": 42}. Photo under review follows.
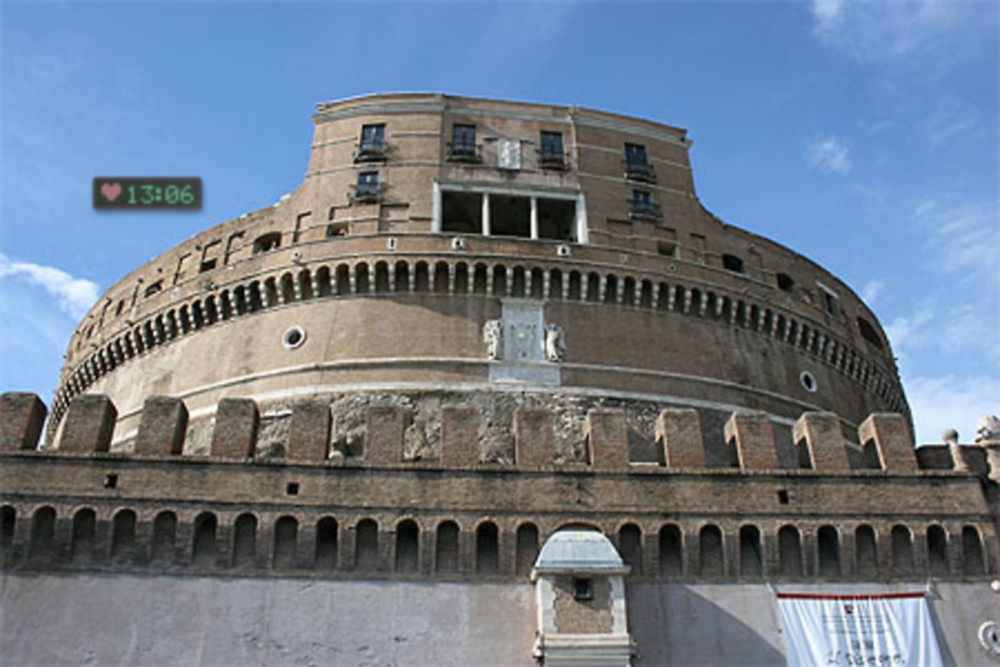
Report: {"hour": 13, "minute": 6}
